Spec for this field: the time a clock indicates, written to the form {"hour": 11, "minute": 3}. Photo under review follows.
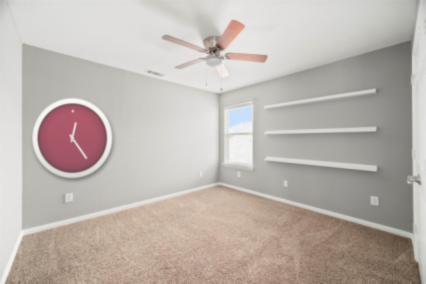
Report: {"hour": 12, "minute": 24}
